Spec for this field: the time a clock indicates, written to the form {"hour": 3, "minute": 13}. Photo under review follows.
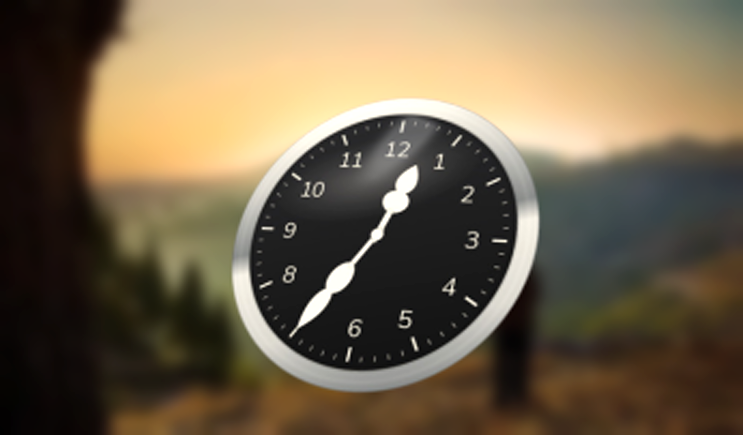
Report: {"hour": 12, "minute": 35}
